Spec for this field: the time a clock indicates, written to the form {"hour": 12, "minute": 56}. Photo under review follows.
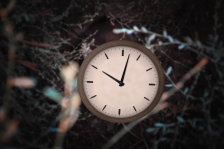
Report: {"hour": 10, "minute": 2}
